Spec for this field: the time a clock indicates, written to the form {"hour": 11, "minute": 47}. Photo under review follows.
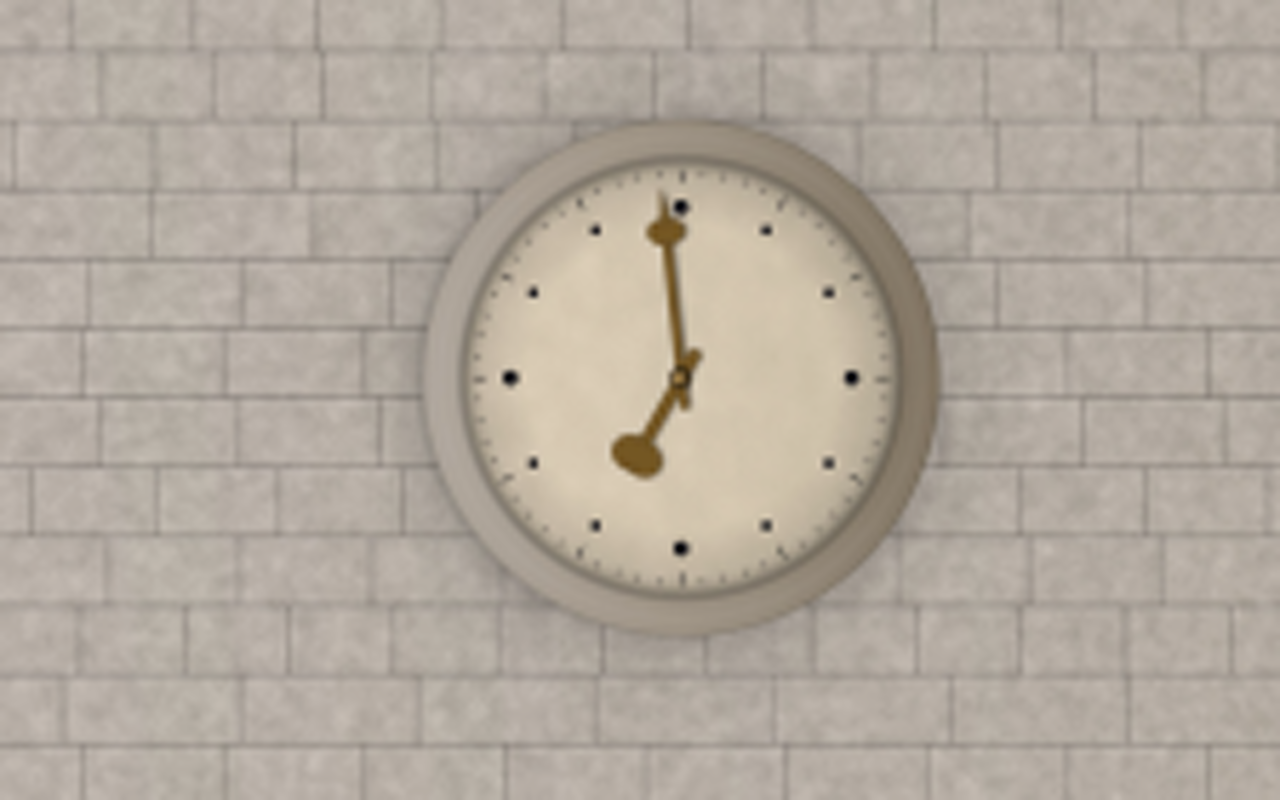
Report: {"hour": 6, "minute": 59}
